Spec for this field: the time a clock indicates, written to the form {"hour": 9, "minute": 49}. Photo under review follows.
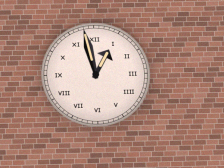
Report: {"hour": 12, "minute": 58}
